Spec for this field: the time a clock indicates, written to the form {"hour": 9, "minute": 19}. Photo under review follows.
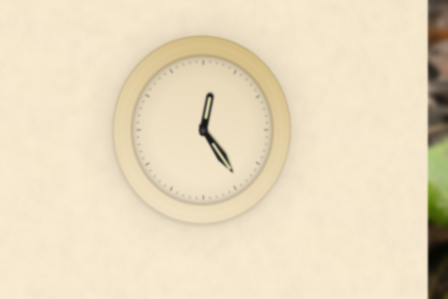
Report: {"hour": 12, "minute": 24}
